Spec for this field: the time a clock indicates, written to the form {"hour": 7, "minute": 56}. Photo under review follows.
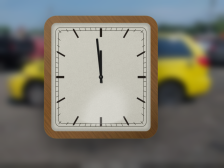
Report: {"hour": 11, "minute": 59}
